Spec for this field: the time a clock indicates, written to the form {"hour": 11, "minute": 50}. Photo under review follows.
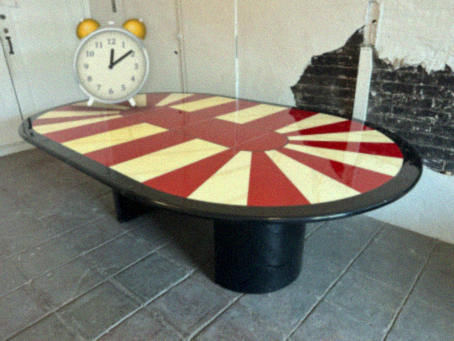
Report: {"hour": 12, "minute": 9}
